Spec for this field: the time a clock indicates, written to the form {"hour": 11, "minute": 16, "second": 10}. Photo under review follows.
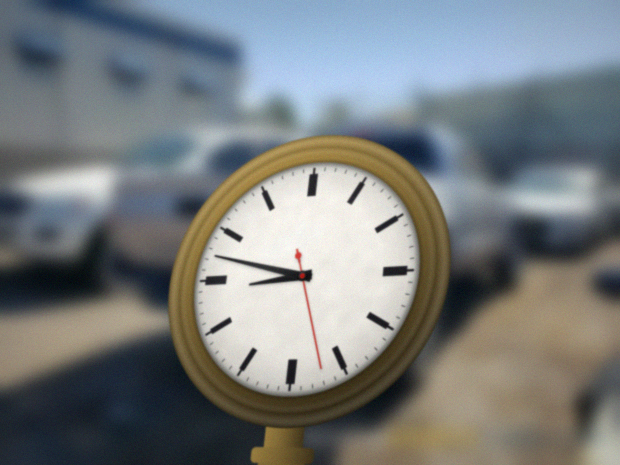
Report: {"hour": 8, "minute": 47, "second": 27}
